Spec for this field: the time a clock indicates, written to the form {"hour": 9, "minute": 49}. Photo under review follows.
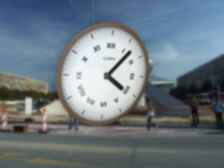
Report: {"hour": 4, "minute": 7}
